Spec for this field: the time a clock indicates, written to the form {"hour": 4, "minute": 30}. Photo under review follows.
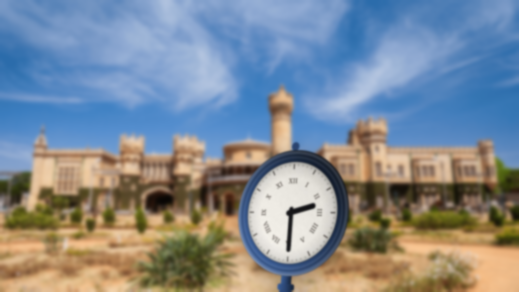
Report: {"hour": 2, "minute": 30}
